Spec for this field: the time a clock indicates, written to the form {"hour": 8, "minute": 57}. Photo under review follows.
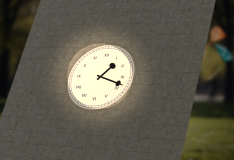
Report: {"hour": 1, "minute": 18}
